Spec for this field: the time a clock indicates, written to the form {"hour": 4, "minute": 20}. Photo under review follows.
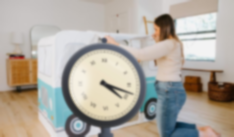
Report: {"hour": 4, "minute": 18}
